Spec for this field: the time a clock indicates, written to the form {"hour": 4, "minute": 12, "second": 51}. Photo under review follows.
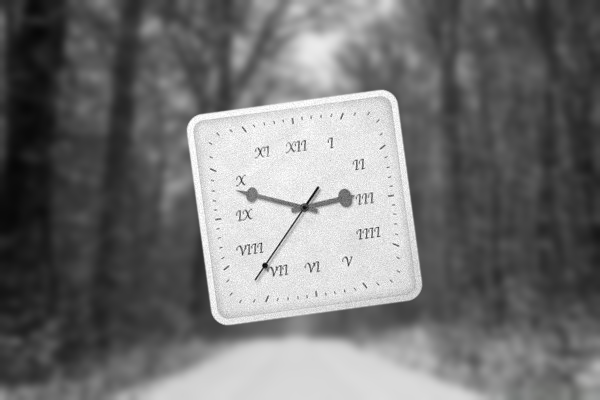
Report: {"hour": 2, "minute": 48, "second": 37}
